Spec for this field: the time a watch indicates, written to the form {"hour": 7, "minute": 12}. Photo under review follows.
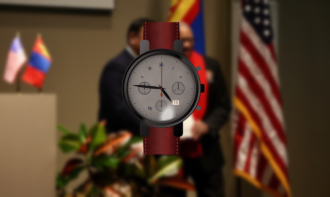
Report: {"hour": 4, "minute": 46}
